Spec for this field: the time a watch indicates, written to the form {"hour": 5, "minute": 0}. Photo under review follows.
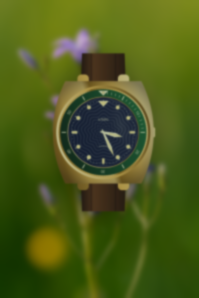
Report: {"hour": 3, "minute": 26}
